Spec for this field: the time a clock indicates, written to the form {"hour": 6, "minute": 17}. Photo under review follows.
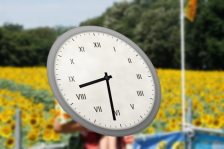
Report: {"hour": 8, "minute": 31}
